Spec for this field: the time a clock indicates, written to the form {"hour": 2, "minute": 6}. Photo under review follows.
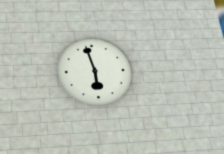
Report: {"hour": 5, "minute": 58}
